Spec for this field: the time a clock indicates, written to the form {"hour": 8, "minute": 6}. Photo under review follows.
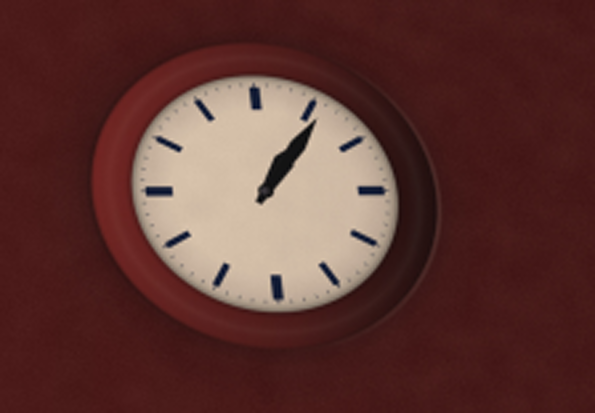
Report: {"hour": 1, "minute": 6}
